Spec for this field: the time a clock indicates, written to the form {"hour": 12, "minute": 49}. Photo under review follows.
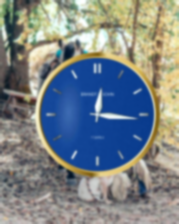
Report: {"hour": 12, "minute": 16}
